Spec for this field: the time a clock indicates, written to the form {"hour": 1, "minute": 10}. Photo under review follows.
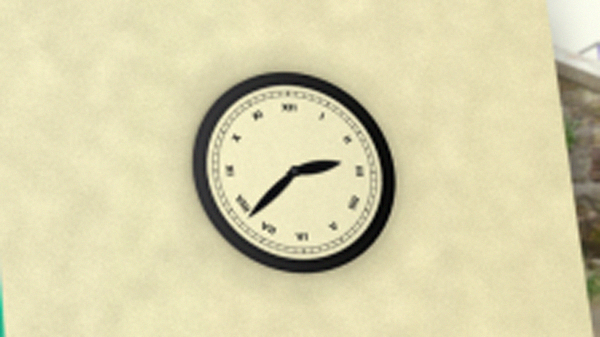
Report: {"hour": 2, "minute": 38}
